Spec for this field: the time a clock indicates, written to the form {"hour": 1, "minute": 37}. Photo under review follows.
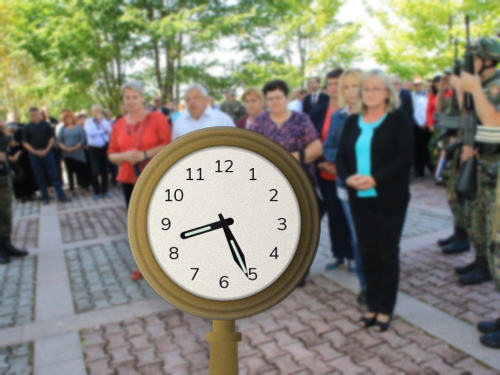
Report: {"hour": 8, "minute": 26}
